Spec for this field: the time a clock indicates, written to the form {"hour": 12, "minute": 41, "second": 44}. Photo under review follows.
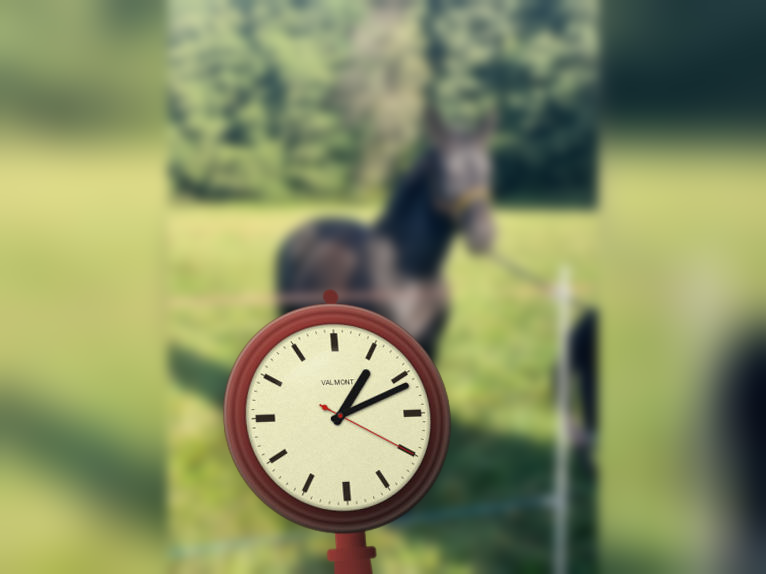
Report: {"hour": 1, "minute": 11, "second": 20}
